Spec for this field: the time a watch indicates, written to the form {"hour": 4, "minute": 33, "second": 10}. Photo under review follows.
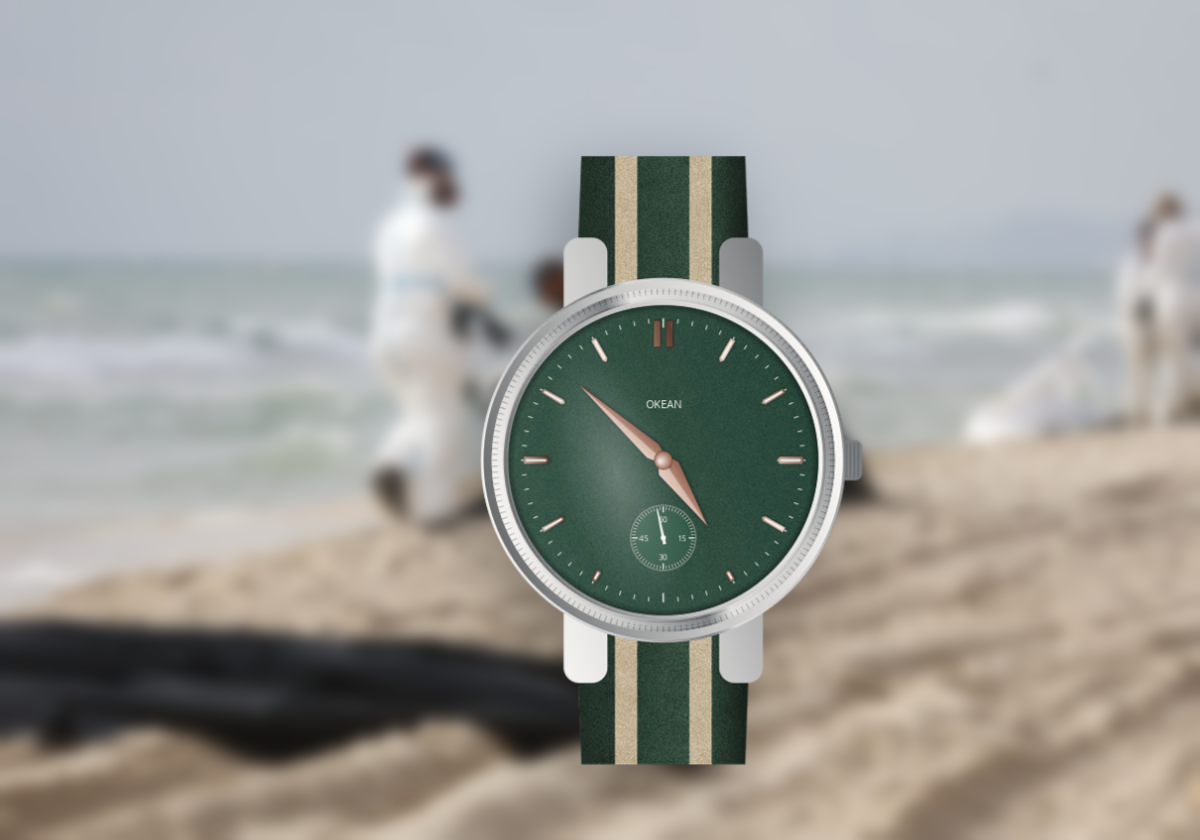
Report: {"hour": 4, "minute": 51, "second": 58}
